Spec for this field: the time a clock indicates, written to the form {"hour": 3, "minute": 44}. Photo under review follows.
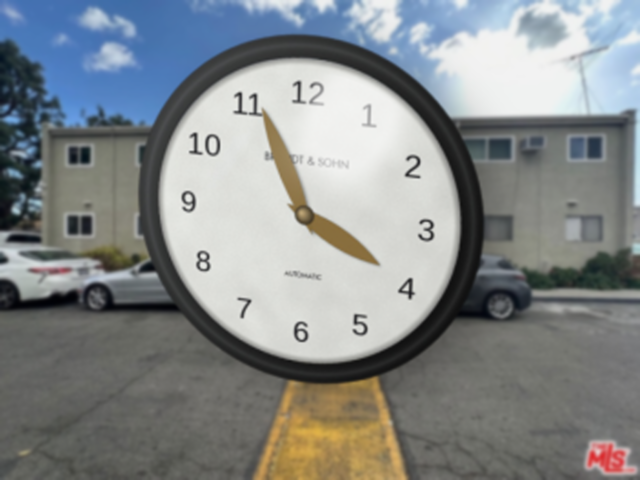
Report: {"hour": 3, "minute": 56}
